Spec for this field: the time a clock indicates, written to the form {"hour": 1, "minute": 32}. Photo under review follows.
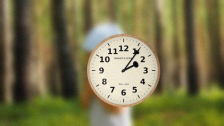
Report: {"hour": 2, "minute": 6}
